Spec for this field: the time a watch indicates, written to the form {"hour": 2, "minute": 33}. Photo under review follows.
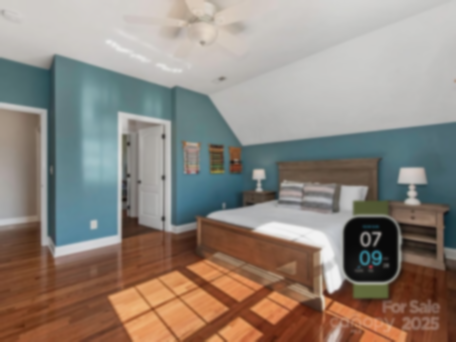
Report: {"hour": 7, "minute": 9}
